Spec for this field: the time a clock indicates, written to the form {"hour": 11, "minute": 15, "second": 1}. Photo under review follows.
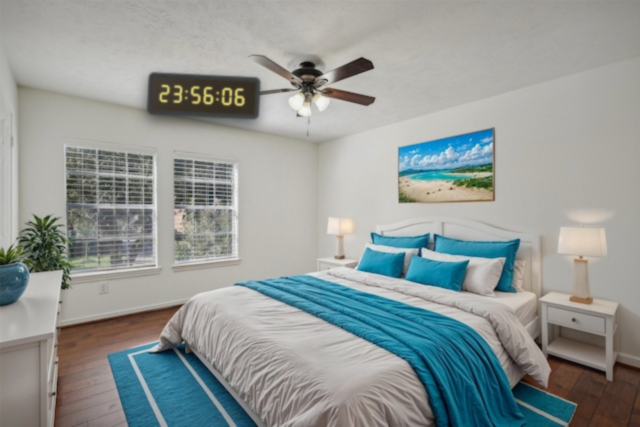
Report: {"hour": 23, "minute": 56, "second": 6}
